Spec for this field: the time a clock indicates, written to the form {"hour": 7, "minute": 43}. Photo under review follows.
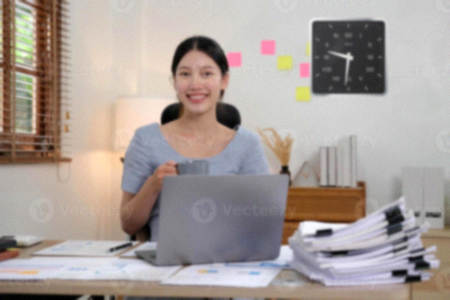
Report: {"hour": 9, "minute": 31}
